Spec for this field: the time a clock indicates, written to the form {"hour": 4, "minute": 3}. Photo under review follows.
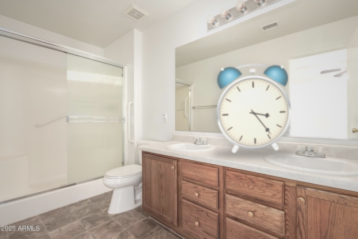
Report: {"hour": 3, "minute": 24}
